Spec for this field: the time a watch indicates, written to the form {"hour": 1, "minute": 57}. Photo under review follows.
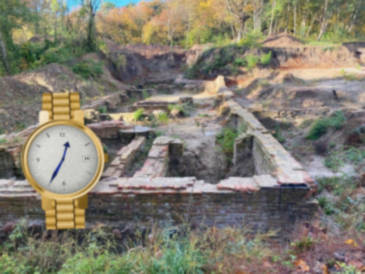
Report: {"hour": 12, "minute": 35}
